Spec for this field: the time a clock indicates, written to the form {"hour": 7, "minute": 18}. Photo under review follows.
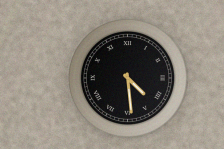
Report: {"hour": 4, "minute": 29}
